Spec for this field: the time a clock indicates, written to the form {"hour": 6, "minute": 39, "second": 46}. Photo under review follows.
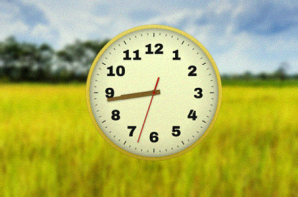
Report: {"hour": 8, "minute": 43, "second": 33}
